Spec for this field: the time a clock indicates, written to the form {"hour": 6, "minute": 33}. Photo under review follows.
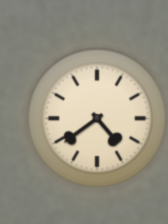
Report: {"hour": 4, "minute": 39}
